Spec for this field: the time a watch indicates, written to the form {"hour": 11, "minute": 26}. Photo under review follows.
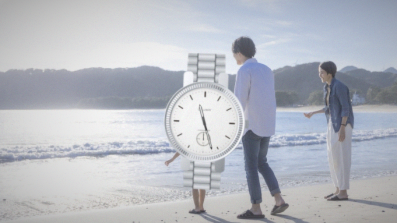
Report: {"hour": 11, "minute": 27}
